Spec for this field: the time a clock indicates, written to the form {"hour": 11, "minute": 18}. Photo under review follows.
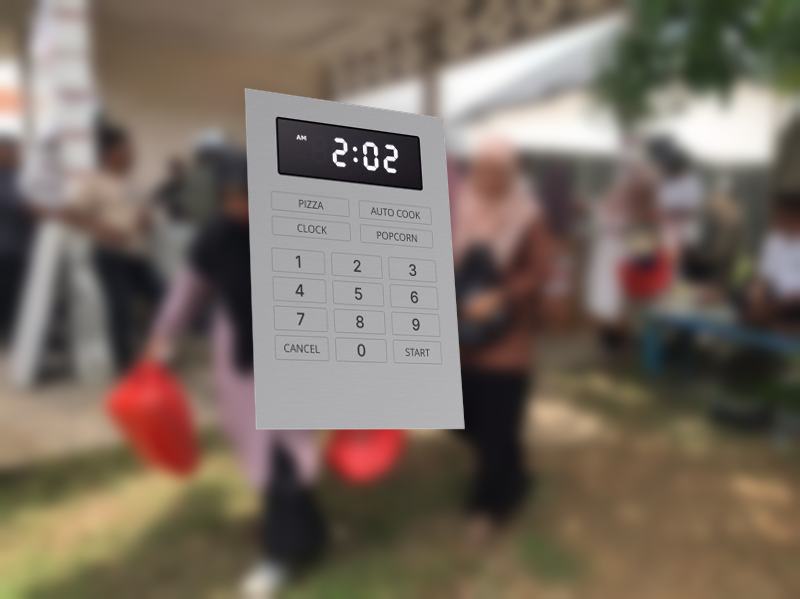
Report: {"hour": 2, "minute": 2}
